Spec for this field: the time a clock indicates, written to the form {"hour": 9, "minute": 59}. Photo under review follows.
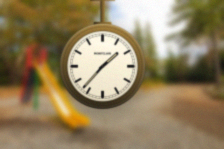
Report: {"hour": 1, "minute": 37}
